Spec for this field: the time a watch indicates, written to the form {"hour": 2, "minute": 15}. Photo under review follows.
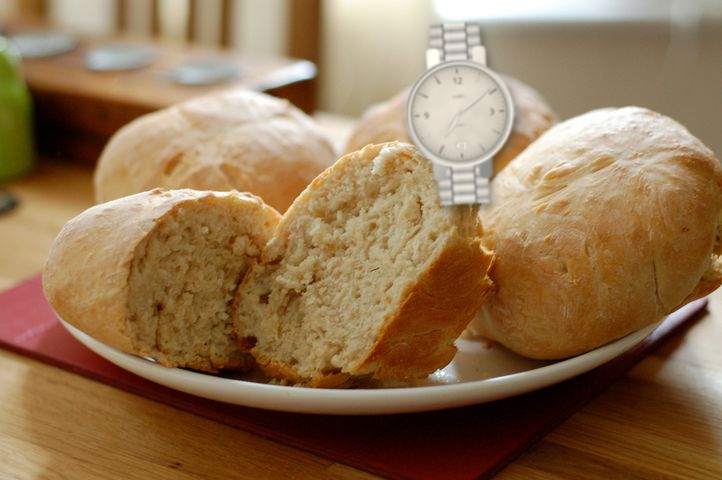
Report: {"hour": 7, "minute": 9}
